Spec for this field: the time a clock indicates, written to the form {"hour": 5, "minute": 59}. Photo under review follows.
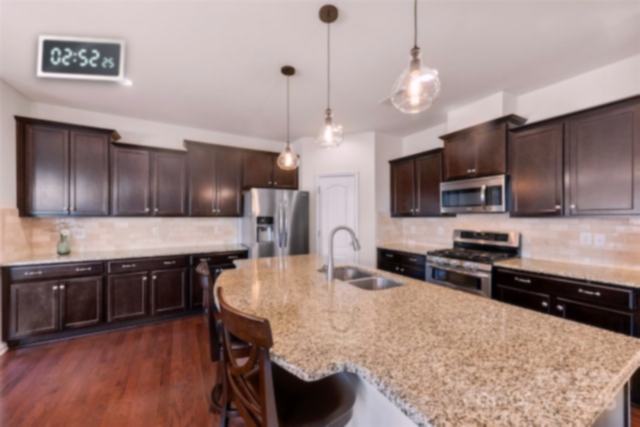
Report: {"hour": 2, "minute": 52}
